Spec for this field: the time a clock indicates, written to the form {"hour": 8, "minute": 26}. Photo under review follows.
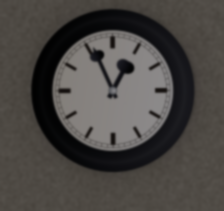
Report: {"hour": 12, "minute": 56}
